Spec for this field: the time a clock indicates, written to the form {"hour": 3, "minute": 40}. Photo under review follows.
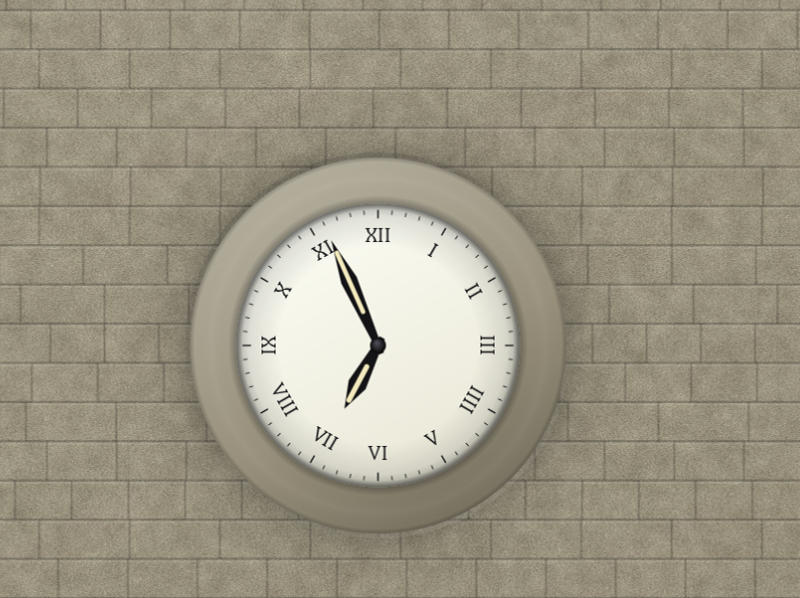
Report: {"hour": 6, "minute": 56}
